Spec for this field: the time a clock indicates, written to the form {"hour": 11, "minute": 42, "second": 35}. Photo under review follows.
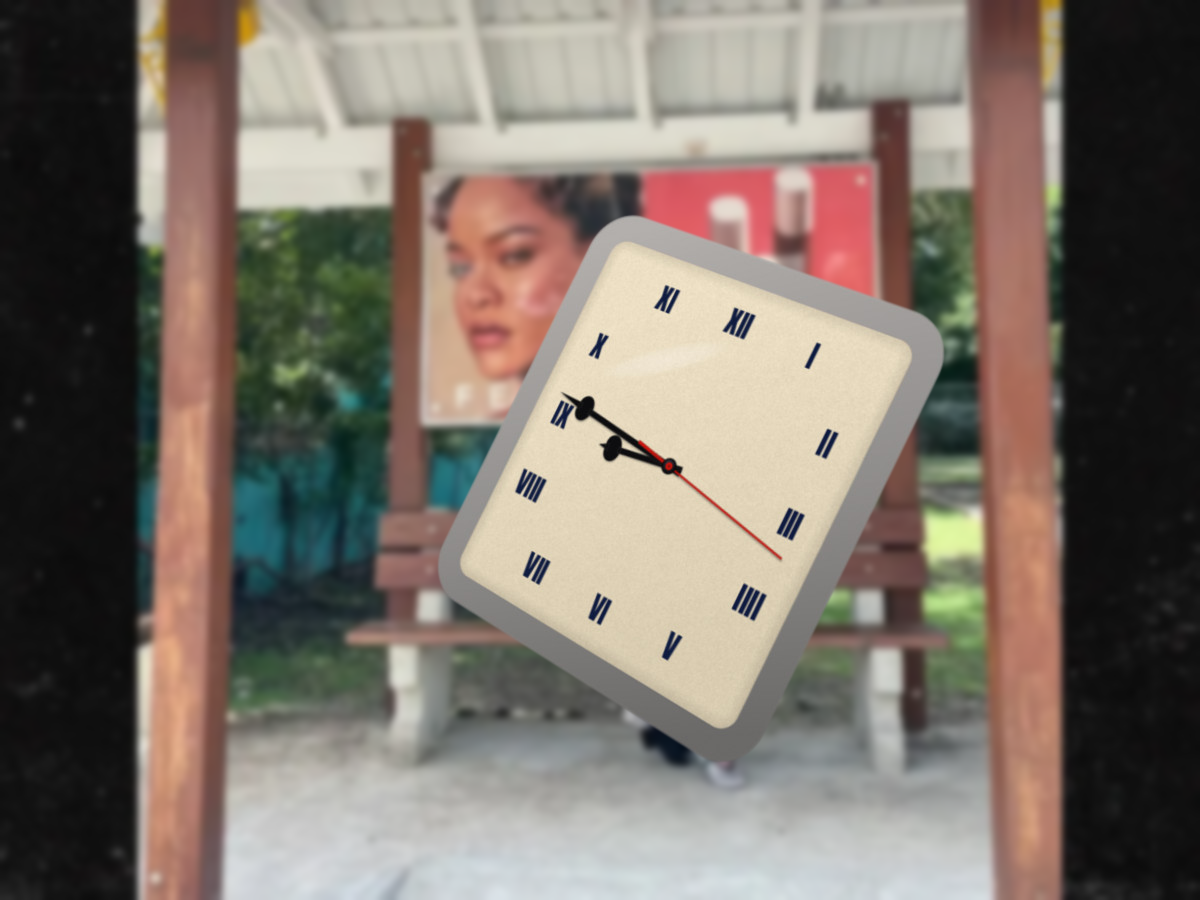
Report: {"hour": 8, "minute": 46, "second": 17}
